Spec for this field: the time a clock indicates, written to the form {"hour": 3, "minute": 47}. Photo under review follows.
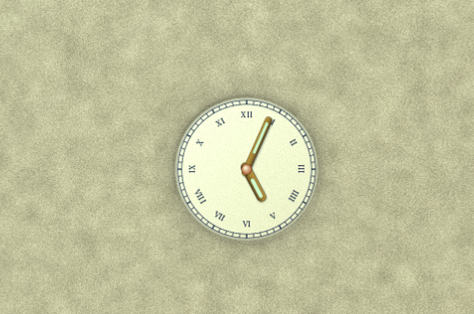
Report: {"hour": 5, "minute": 4}
